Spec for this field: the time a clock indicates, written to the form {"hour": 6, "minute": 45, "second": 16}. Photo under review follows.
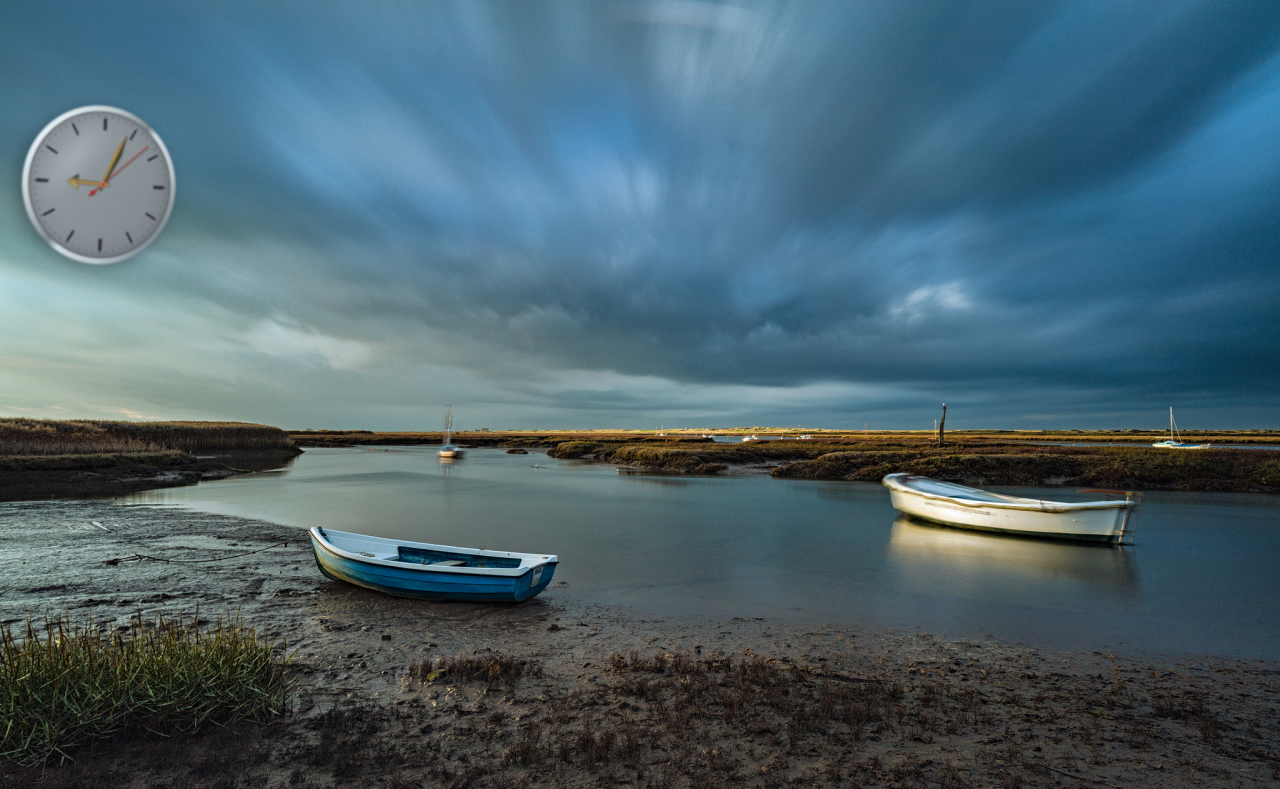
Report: {"hour": 9, "minute": 4, "second": 8}
